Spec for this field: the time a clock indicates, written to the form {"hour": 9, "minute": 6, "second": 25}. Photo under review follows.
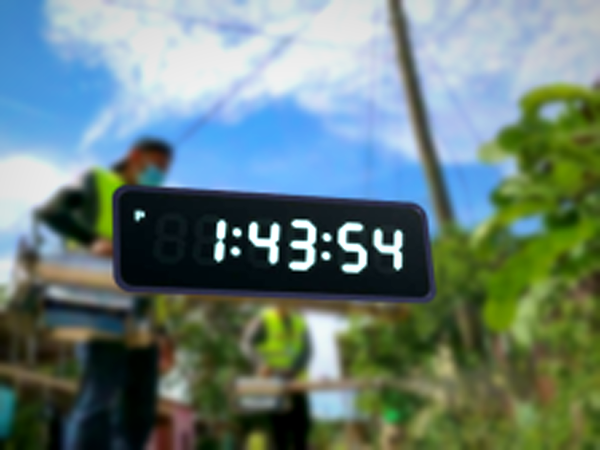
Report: {"hour": 1, "minute": 43, "second": 54}
